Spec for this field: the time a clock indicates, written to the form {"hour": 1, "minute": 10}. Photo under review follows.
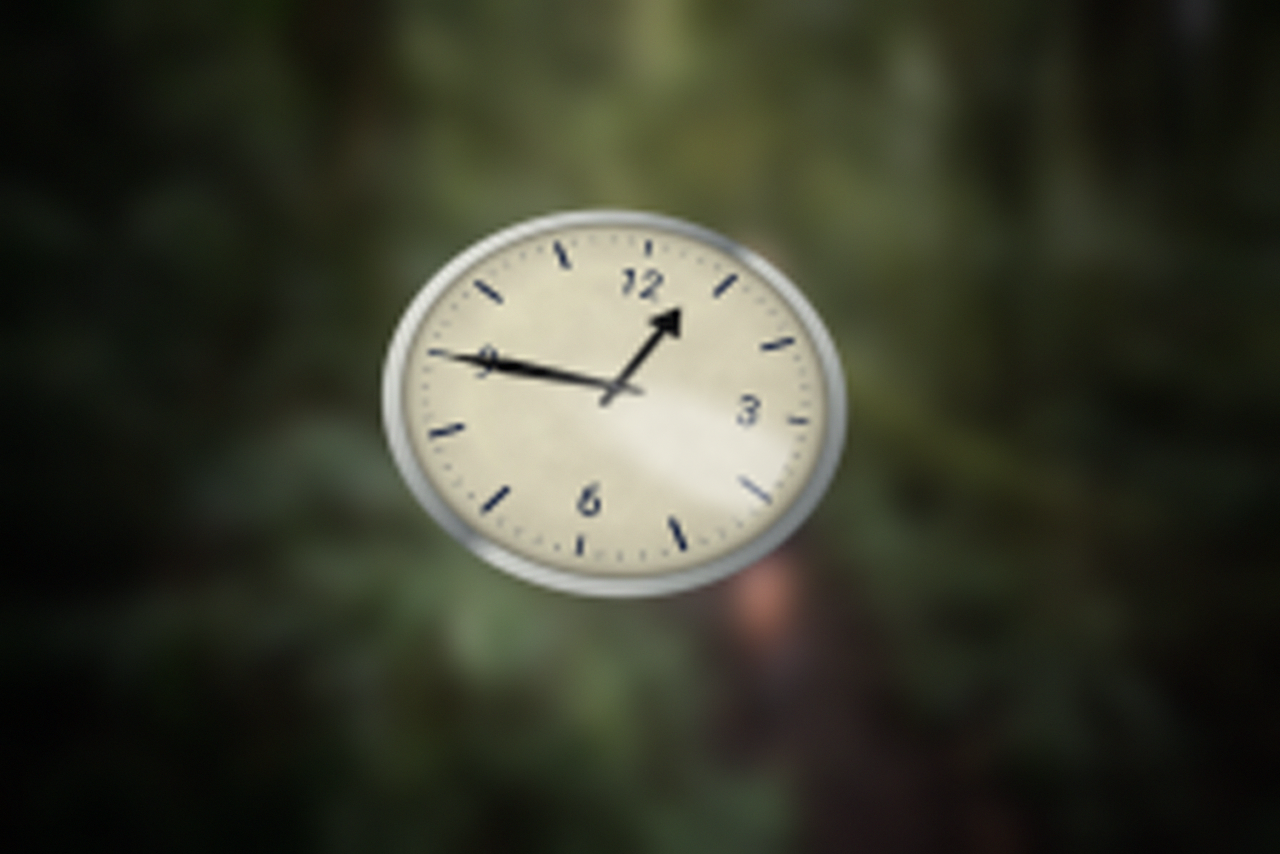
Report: {"hour": 12, "minute": 45}
